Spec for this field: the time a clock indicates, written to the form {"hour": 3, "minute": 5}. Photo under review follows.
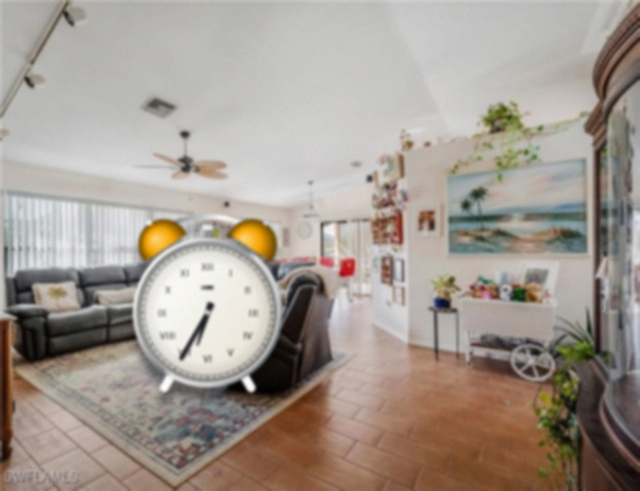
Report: {"hour": 6, "minute": 35}
